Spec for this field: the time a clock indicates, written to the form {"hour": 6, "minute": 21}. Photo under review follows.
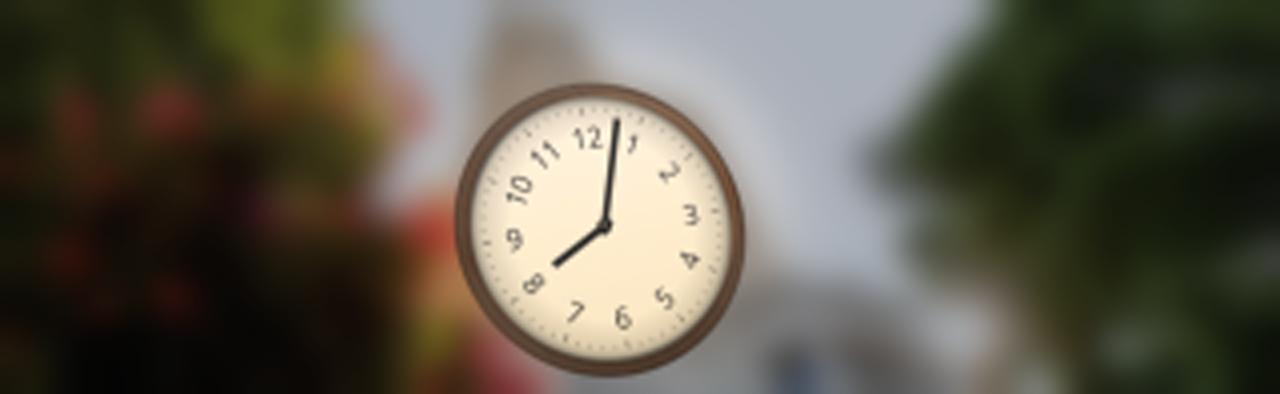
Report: {"hour": 8, "minute": 3}
